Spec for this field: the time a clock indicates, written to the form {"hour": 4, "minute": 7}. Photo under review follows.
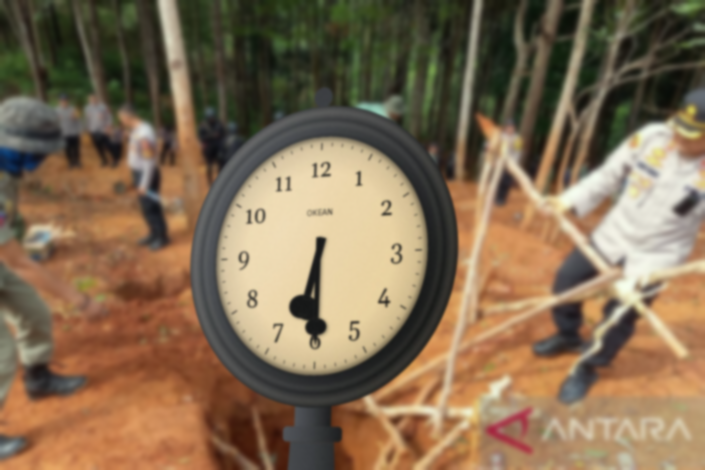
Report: {"hour": 6, "minute": 30}
